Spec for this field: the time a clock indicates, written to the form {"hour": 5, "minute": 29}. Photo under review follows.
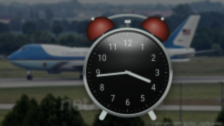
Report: {"hour": 3, "minute": 44}
